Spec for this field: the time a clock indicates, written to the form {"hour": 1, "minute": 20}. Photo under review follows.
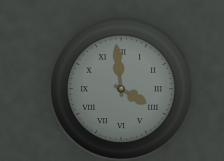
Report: {"hour": 3, "minute": 59}
